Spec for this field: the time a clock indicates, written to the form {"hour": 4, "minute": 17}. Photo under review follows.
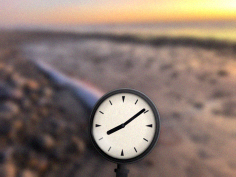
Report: {"hour": 8, "minute": 9}
